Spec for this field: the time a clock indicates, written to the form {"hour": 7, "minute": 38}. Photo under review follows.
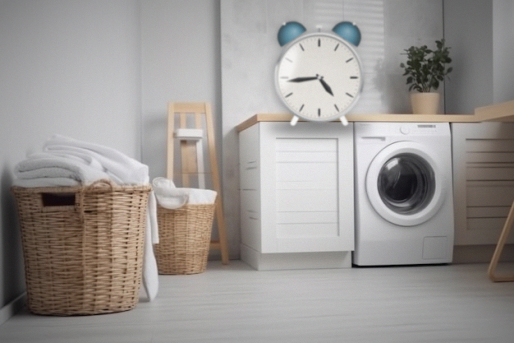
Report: {"hour": 4, "minute": 44}
